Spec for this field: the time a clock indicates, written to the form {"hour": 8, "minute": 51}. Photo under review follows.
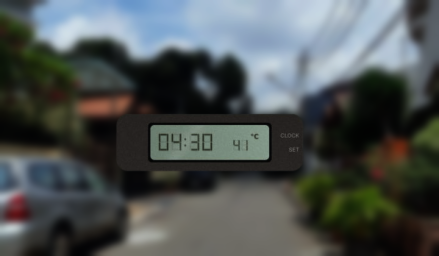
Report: {"hour": 4, "minute": 30}
